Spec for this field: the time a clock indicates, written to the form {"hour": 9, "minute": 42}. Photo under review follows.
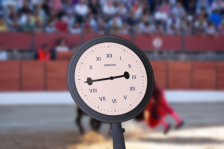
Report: {"hour": 2, "minute": 44}
